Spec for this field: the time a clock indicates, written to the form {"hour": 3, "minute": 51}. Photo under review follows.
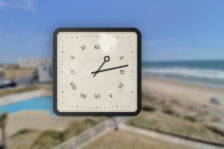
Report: {"hour": 1, "minute": 13}
